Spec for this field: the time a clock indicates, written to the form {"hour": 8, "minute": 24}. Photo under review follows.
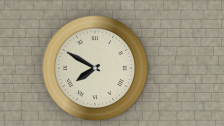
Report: {"hour": 7, "minute": 50}
